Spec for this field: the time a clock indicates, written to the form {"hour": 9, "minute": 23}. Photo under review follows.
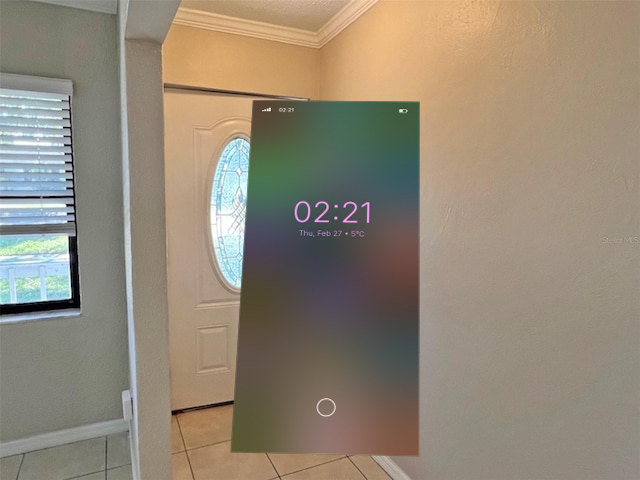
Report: {"hour": 2, "minute": 21}
